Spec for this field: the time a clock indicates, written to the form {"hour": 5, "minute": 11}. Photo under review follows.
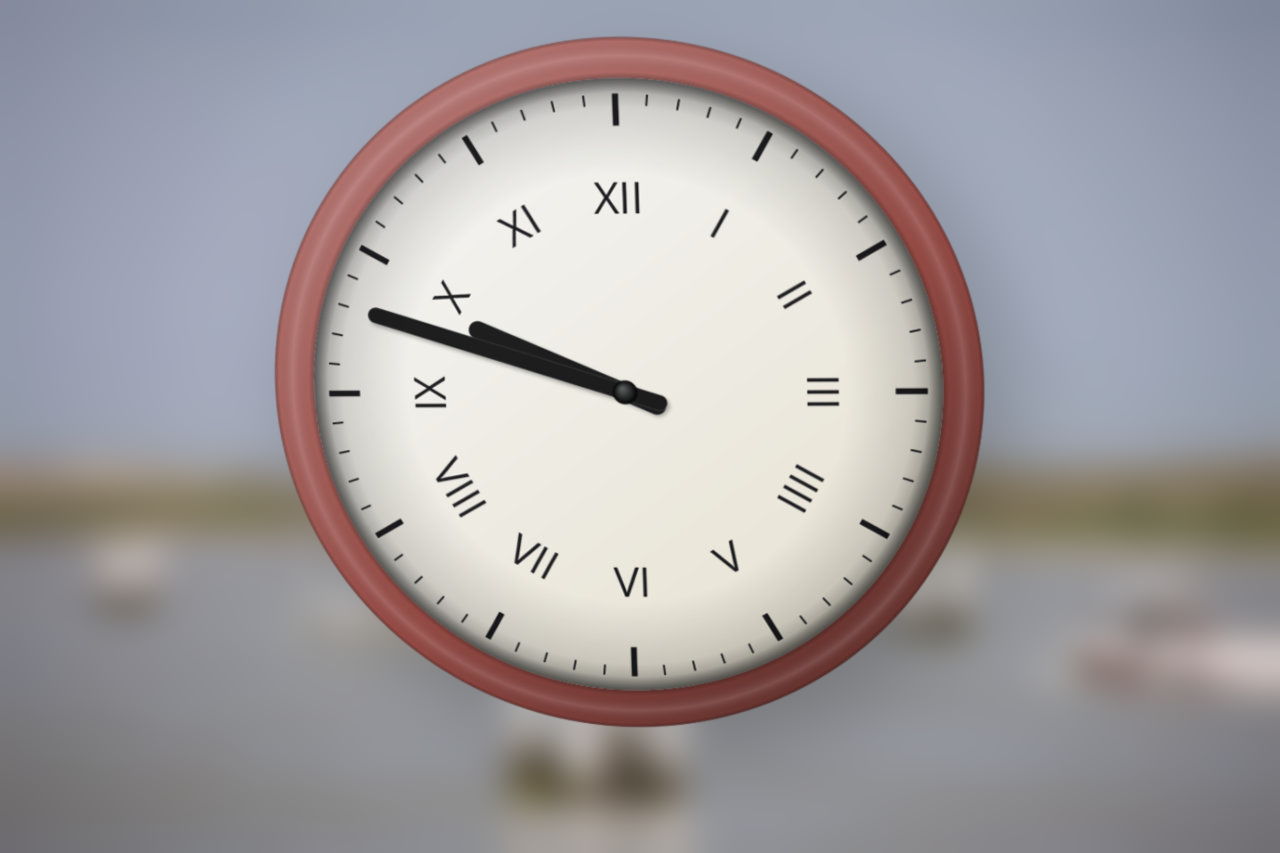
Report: {"hour": 9, "minute": 48}
